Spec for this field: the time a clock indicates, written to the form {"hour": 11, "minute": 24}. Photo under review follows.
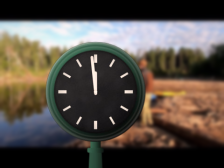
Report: {"hour": 11, "minute": 59}
